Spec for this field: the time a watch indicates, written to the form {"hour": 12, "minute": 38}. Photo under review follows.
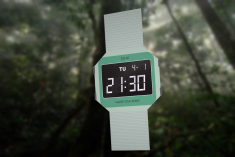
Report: {"hour": 21, "minute": 30}
